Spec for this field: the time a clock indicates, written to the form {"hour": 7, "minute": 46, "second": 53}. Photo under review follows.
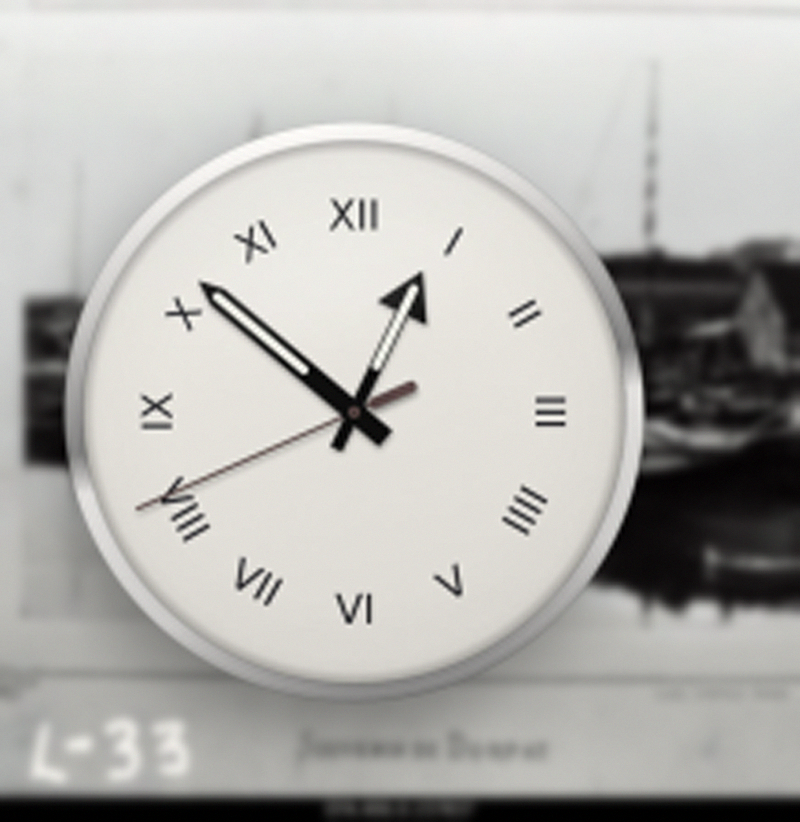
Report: {"hour": 12, "minute": 51, "second": 41}
